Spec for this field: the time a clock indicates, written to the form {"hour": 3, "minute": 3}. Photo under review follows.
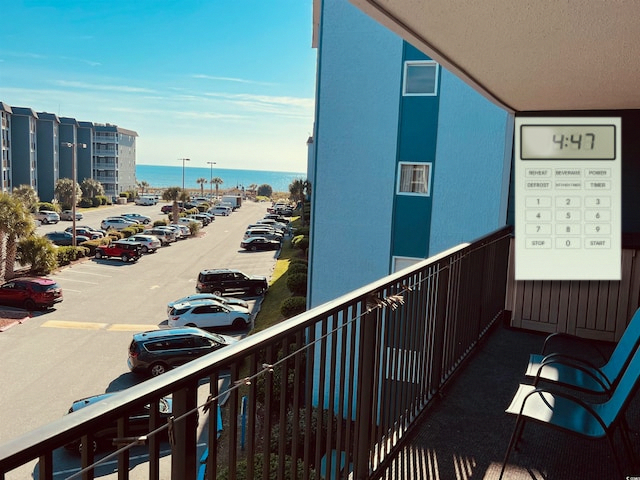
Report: {"hour": 4, "minute": 47}
